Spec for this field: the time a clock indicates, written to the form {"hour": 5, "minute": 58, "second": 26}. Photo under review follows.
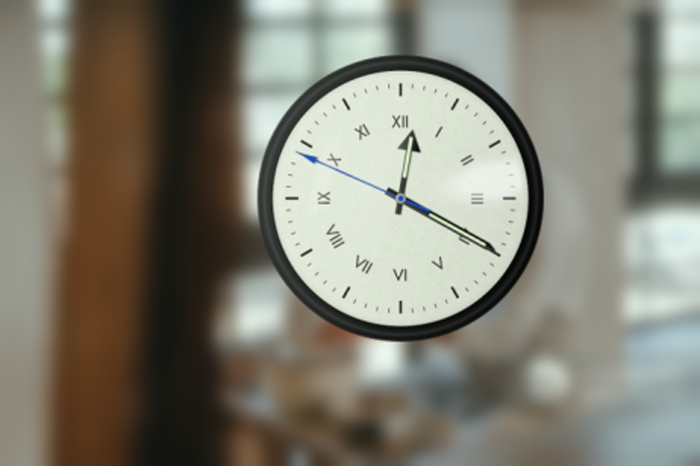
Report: {"hour": 12, "minute": 19, "second": 49}
